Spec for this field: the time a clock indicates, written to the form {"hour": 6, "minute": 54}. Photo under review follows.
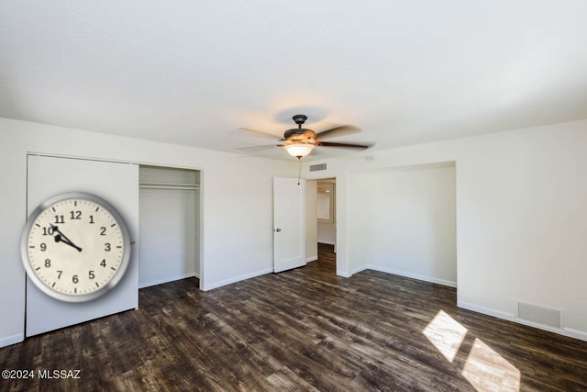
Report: {"hour": 9, "minute": 52}
